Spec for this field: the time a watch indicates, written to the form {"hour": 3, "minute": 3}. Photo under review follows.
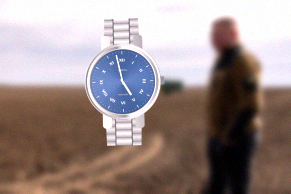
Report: {"hour": 4, "minute": 58}
